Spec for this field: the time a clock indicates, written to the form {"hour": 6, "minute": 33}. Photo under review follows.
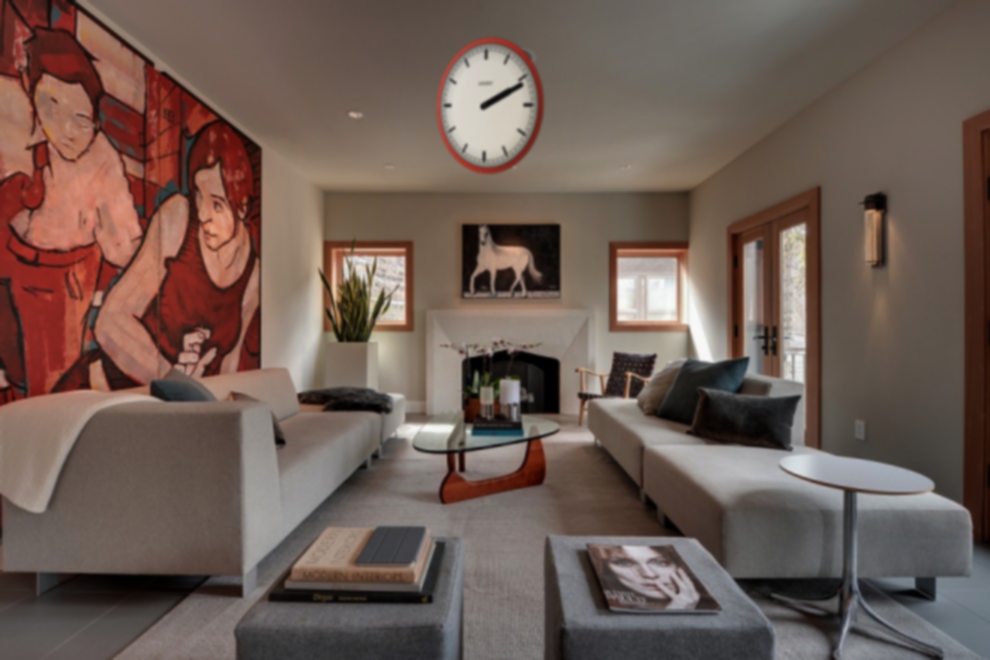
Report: {"hour": 2, "minute": 11}
